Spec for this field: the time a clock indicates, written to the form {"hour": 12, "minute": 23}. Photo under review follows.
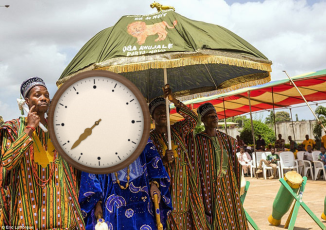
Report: {"hour": 7, "minute": 38}
